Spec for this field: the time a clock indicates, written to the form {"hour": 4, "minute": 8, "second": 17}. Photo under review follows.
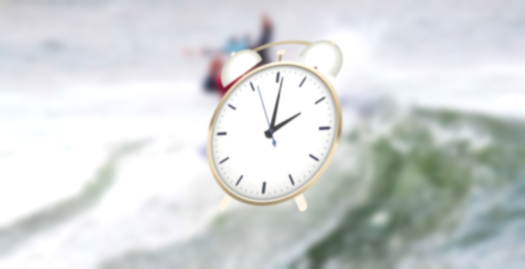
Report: {"hour": 2, "minute": 0, "second": 56}
